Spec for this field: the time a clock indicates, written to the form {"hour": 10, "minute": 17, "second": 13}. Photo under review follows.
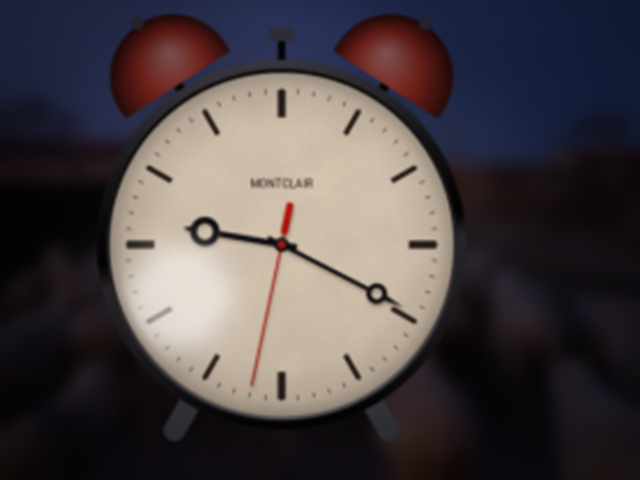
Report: {"hour": 9, "minute": 19, "second": 32}
